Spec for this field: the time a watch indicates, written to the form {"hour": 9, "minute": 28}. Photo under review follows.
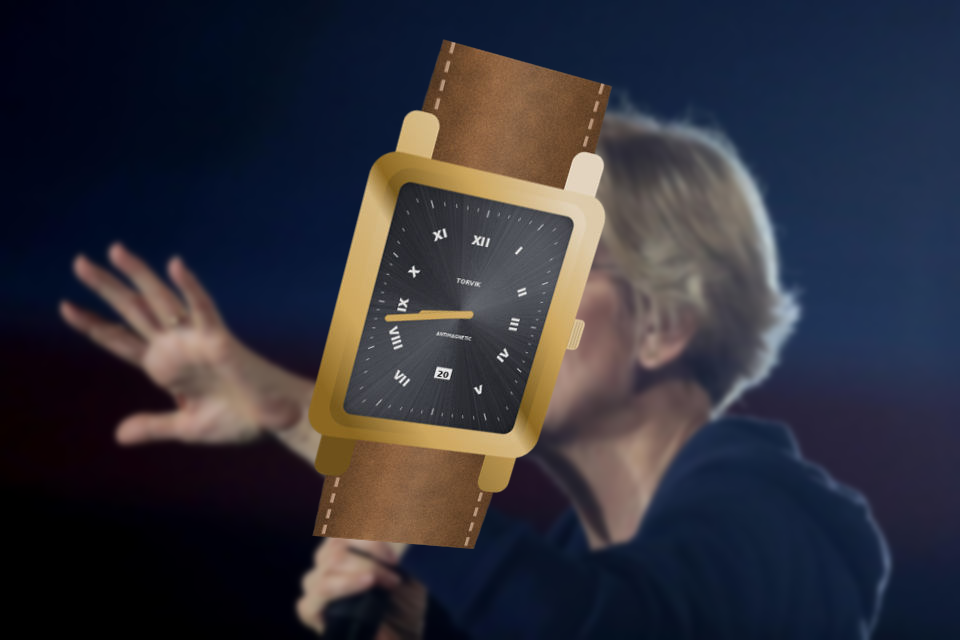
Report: {"hour": 8, "minute": 43}
